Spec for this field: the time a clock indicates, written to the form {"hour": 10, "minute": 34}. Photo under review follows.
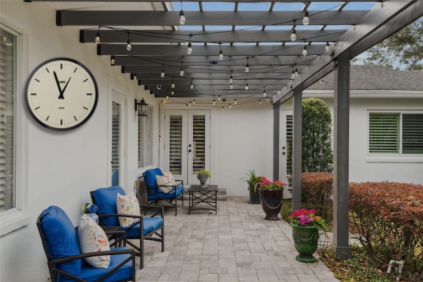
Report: {"hour": 12, "minute": 57}
